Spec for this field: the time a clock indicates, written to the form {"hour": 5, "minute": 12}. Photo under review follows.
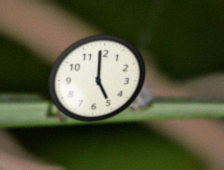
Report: {"hour": 4, "minute": 59}
